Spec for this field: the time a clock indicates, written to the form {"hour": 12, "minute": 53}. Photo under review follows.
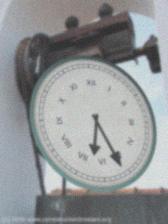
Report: {"hour": 6, "minute": 26}
